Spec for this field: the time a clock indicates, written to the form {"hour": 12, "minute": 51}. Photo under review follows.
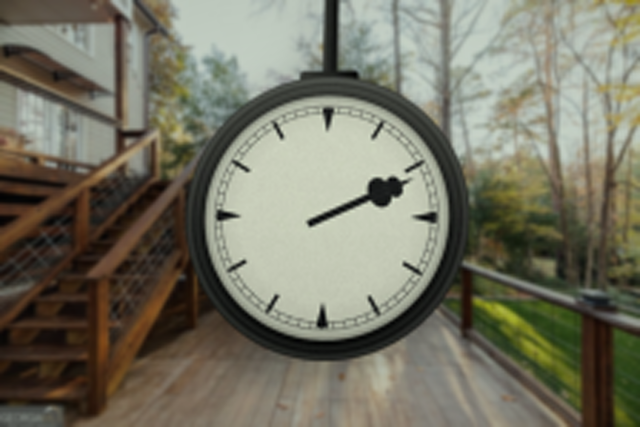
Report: {"hour": 2, "minute": 11}
